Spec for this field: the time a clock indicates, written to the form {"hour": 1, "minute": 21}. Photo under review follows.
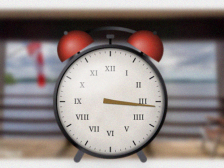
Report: {"hour": 3, "minute": 16}
